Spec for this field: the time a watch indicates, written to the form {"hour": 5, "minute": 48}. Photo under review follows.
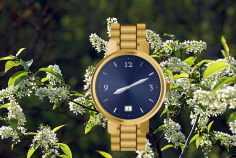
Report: {"hour": 8, "minute": 11}
